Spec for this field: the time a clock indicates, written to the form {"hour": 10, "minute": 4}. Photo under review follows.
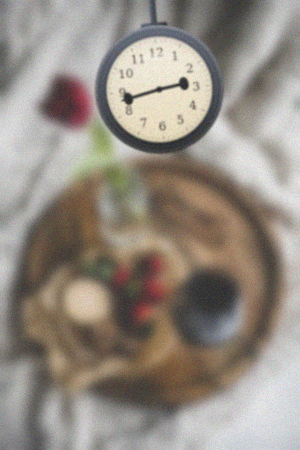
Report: {"hour": 2, "minute": 43}
